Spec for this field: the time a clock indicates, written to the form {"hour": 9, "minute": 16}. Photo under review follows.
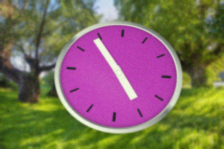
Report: {"hour": 4, "minute": 54}
